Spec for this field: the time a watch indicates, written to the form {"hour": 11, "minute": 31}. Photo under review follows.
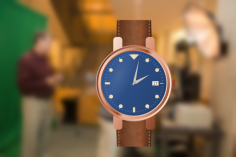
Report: {"hour": 2, "minute": 2}
